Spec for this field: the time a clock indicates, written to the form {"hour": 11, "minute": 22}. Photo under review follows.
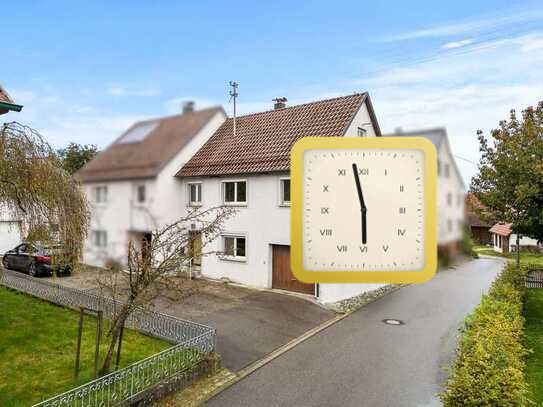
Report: {"hour": 5, "minute": 58}
